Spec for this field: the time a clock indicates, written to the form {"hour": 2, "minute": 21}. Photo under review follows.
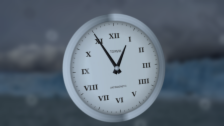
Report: {"hour": 12, "minute": 55}
